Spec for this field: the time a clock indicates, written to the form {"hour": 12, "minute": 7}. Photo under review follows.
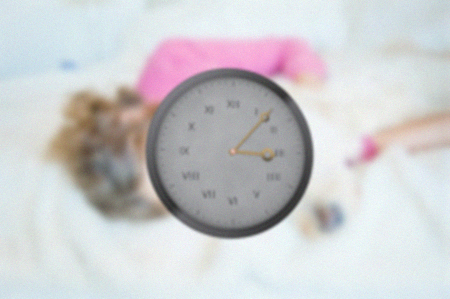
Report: {"hour": 3, "minute": 7}
